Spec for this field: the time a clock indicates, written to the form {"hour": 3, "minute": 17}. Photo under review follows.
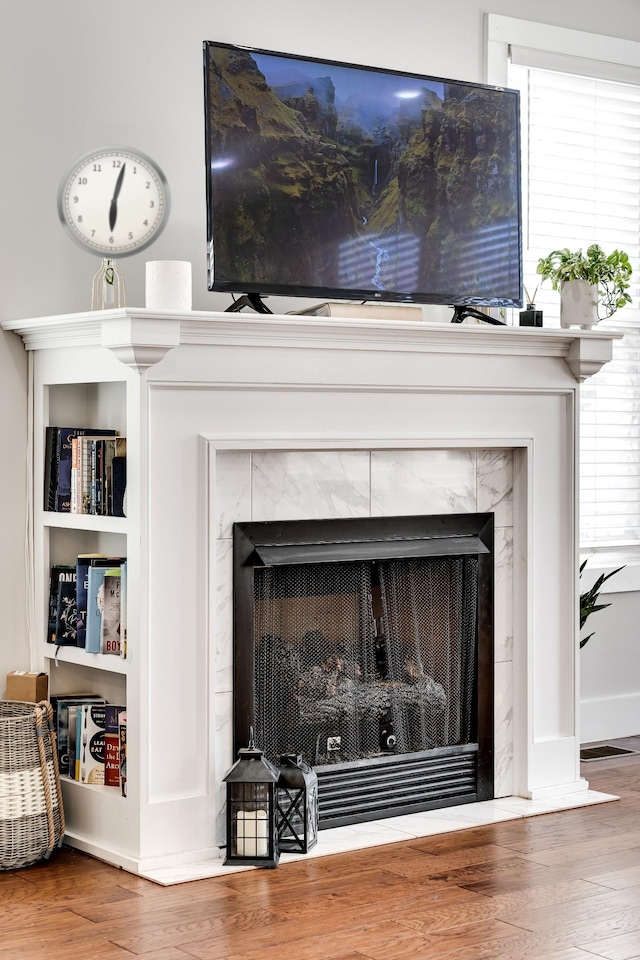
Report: {"hour": 6, "minute": 2}
